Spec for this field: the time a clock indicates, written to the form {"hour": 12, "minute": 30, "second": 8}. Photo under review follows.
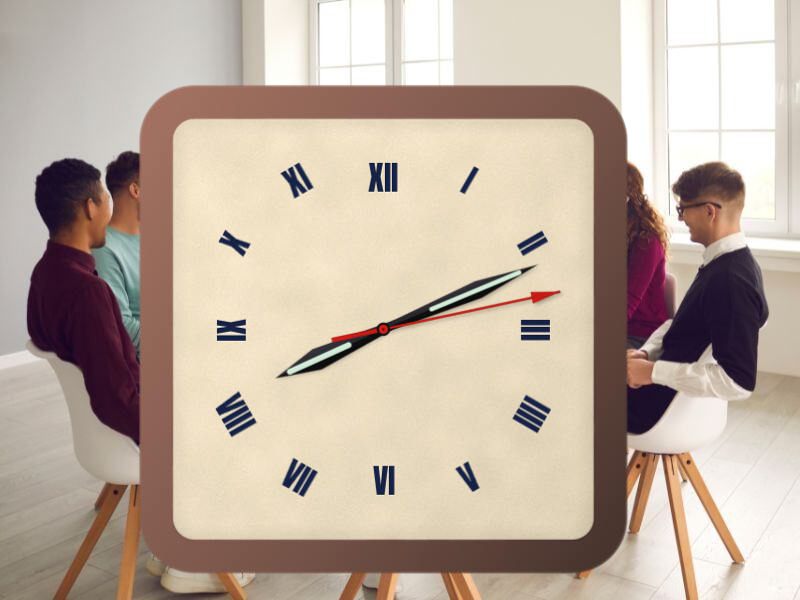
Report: {"hour": 8, "minute": 11, "second": 13}
